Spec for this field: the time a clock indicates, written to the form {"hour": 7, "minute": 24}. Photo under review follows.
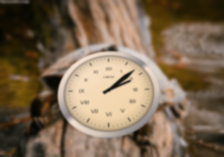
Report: {"hour": 2, "minute": 8}
